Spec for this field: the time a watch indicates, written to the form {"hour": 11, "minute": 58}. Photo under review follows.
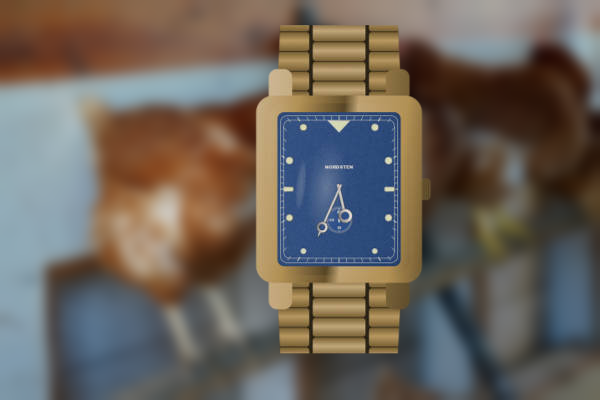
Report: {"hour": 5, "minute": 34}
